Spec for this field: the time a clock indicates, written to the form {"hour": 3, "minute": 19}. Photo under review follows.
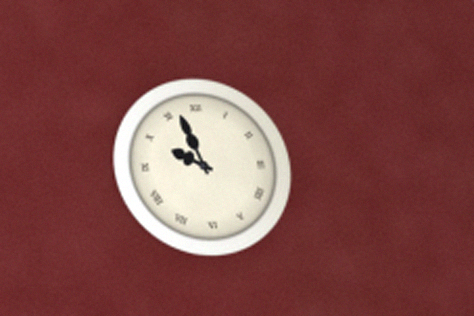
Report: {"hour": 9, "minute": 57}
